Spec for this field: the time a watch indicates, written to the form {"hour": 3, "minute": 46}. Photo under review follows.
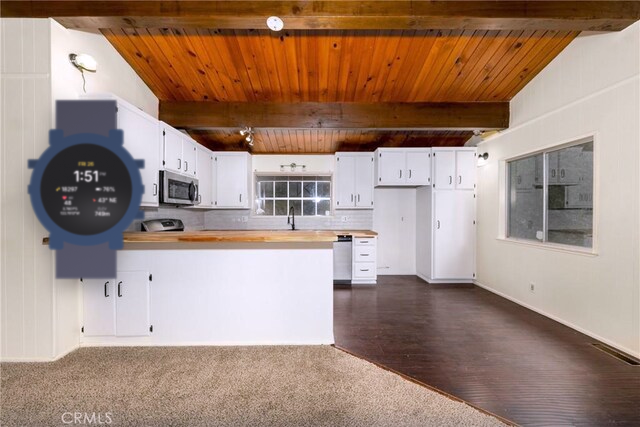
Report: {"hour": 1, "minute": 51}
